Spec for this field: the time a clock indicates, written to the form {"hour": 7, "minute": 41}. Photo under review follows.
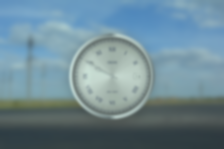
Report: {"hour": 9, "minute": 50}
